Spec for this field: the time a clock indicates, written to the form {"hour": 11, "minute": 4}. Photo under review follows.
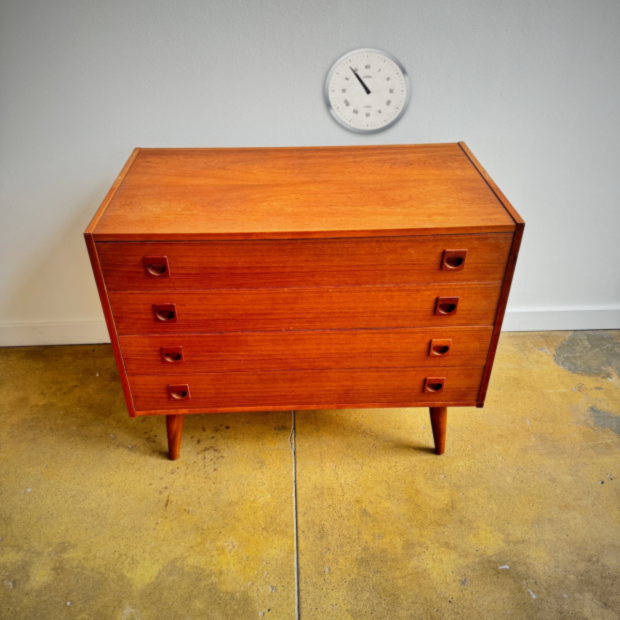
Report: {"hour": 10, "minute": 54}
